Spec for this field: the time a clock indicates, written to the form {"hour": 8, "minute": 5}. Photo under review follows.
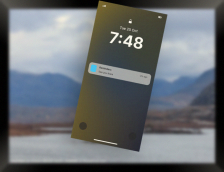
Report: {"hour": 7, "minute": 48}
